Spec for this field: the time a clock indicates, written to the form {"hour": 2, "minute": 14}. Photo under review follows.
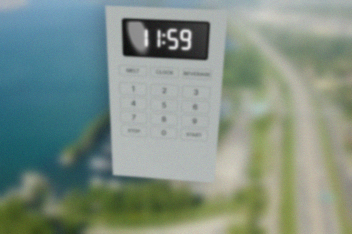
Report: {"hour": 11, "minute": 59}
